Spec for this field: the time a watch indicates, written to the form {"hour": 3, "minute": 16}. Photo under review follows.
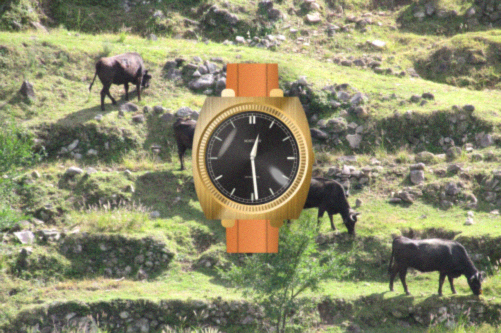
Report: {"hour": 12, "minute": 29}
